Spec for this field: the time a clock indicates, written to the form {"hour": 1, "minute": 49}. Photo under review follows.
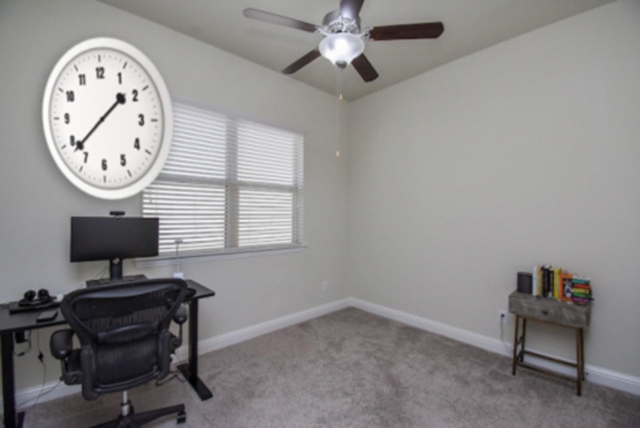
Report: {"hour": 1, "minute": 38}
